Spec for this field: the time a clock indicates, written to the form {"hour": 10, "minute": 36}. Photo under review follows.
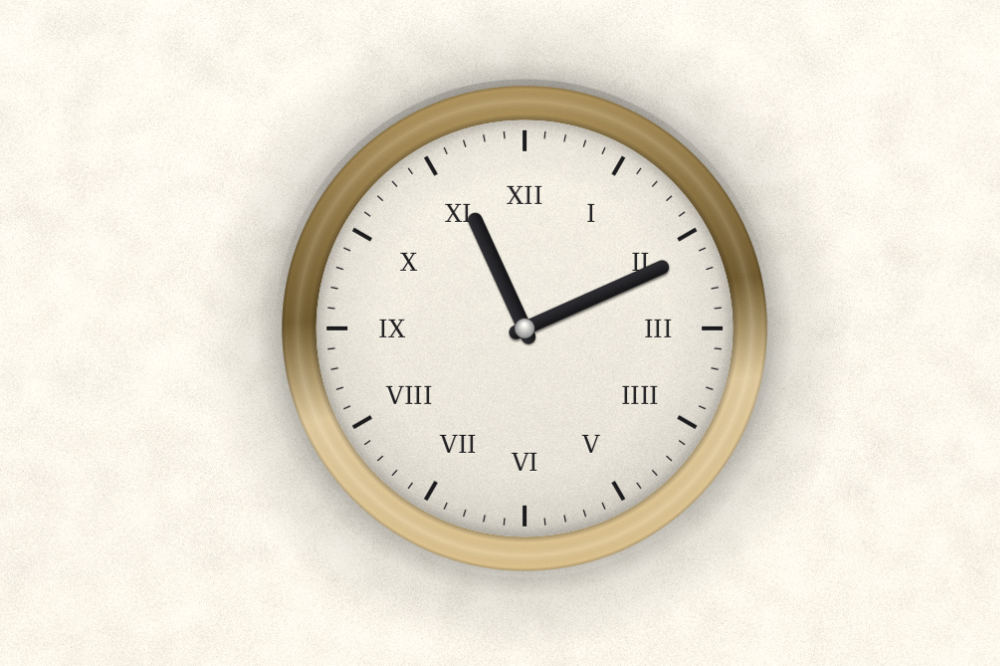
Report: {"hour": 11, "minute": 11}
